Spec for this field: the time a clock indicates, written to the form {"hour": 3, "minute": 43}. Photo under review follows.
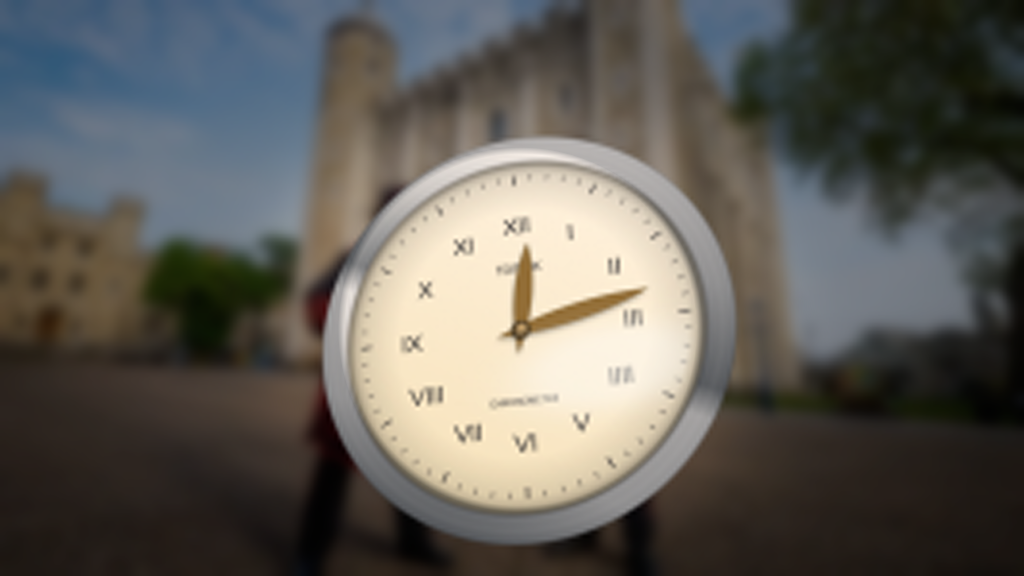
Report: {"hour": 12, "minute": 13}
